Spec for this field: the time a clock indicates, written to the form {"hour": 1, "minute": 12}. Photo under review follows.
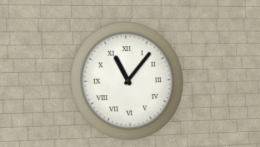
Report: {"hour": 11, "minute": 7}
